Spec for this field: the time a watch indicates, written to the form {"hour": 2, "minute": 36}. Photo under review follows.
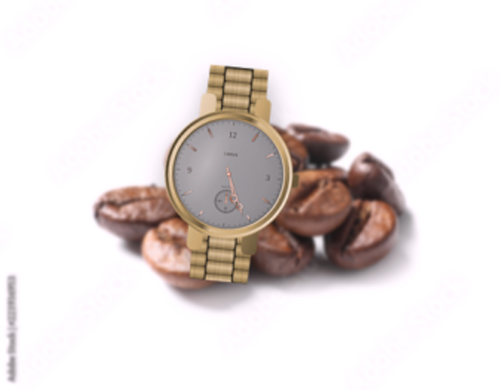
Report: {"hour": 5, "minute": 26}
